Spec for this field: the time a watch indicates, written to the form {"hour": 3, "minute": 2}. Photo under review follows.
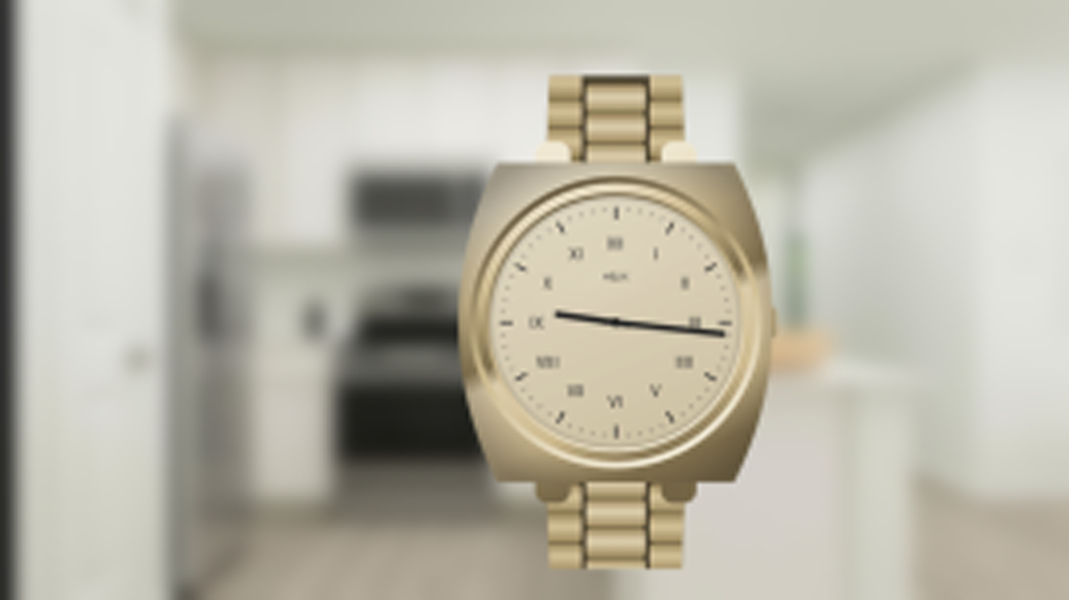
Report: {"hour": 9, "minute": 16}
